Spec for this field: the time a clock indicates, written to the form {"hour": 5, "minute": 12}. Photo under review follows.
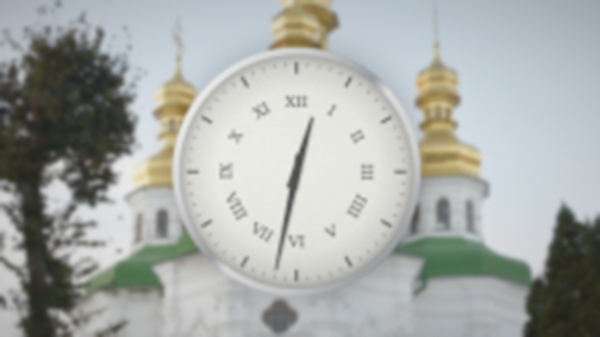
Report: {"hour": 12, "minute": 32}
